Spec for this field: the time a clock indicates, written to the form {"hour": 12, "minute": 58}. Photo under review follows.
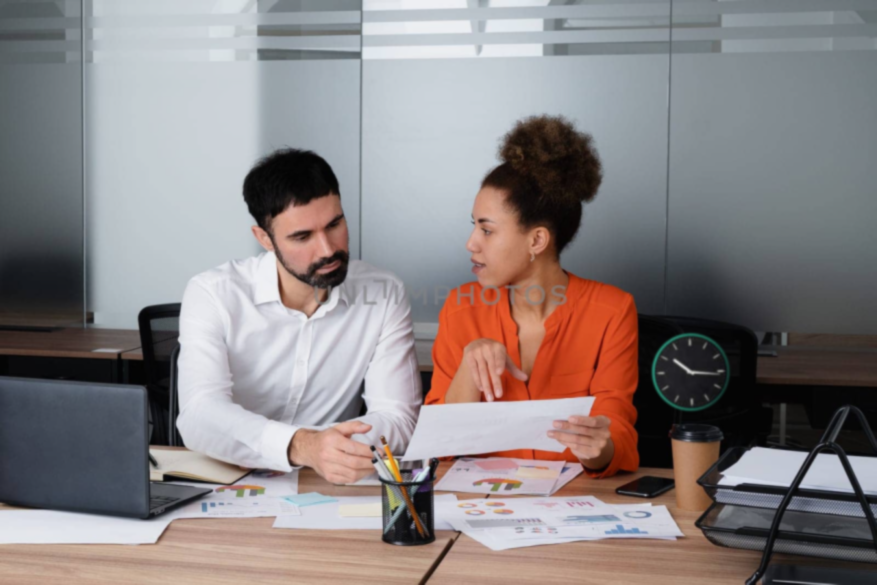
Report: {"hour": 10, "minute": 16}
